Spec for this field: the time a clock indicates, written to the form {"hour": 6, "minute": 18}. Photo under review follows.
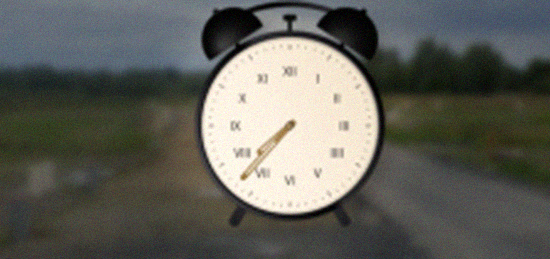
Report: {"hour": 7, "minute": 37}
